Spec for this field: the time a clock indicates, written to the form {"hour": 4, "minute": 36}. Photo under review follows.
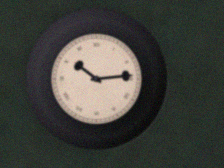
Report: {"hour": 10, "minute": 14}
